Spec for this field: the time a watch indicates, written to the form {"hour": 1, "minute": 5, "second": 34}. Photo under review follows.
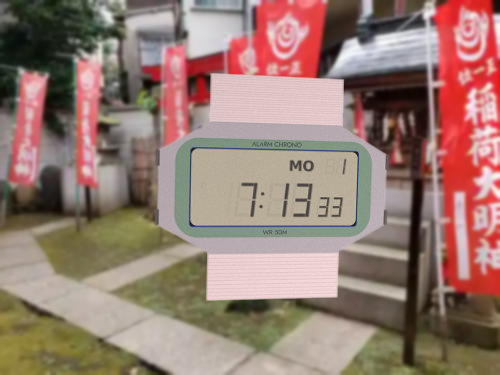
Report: {"hour": 7, "minute": 13, "second": 33}
